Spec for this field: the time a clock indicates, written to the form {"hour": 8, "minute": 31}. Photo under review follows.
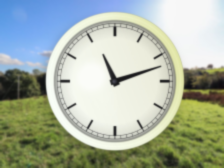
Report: {"hour": 11, "minute": 12}
